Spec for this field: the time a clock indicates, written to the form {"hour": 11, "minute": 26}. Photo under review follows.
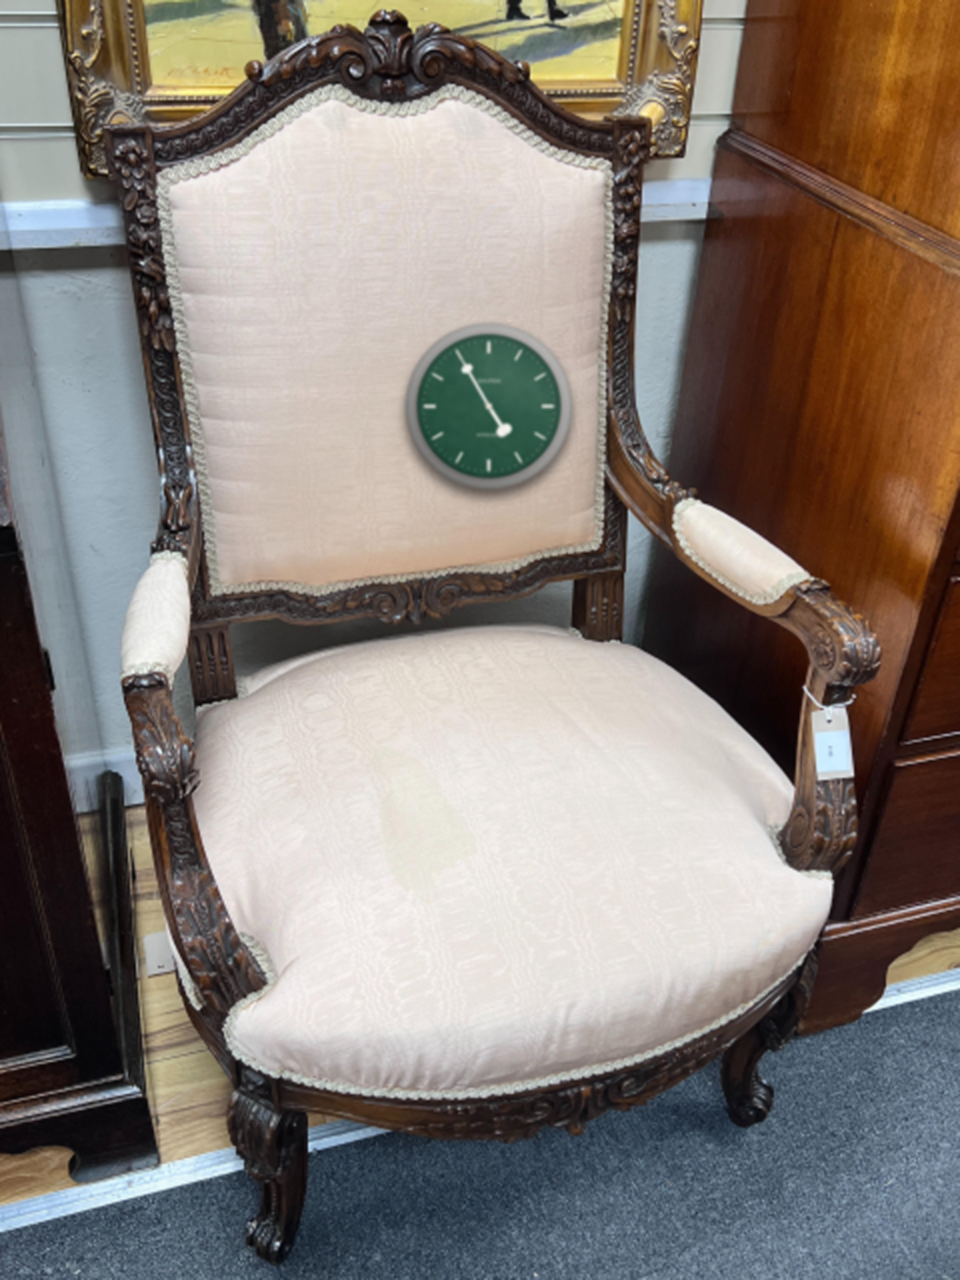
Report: {"hour": 4, "minute": 55}
